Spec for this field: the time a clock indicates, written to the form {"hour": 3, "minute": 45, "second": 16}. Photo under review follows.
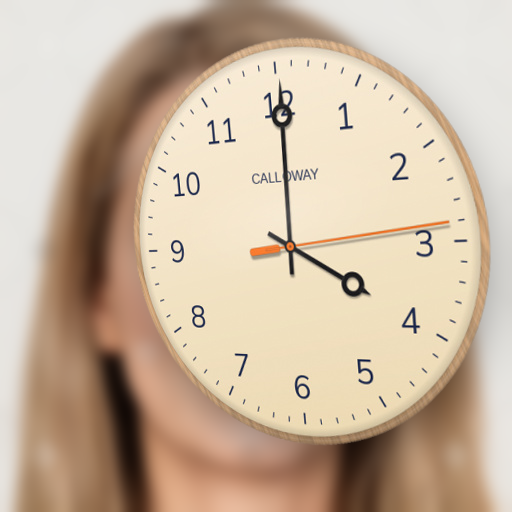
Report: {"hour": 4, "minute": 0, "second": 14}
